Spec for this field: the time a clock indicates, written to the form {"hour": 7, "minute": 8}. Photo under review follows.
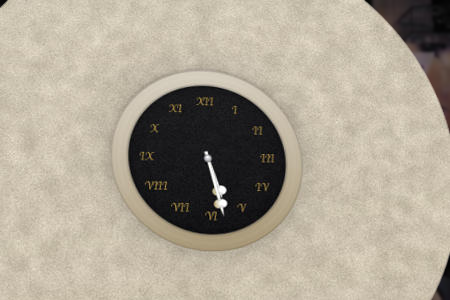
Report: {"hour": 5, "minute": 28}
